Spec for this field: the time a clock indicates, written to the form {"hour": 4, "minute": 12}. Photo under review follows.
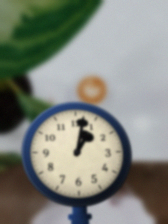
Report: {"hour": 1, "minute": 2}
